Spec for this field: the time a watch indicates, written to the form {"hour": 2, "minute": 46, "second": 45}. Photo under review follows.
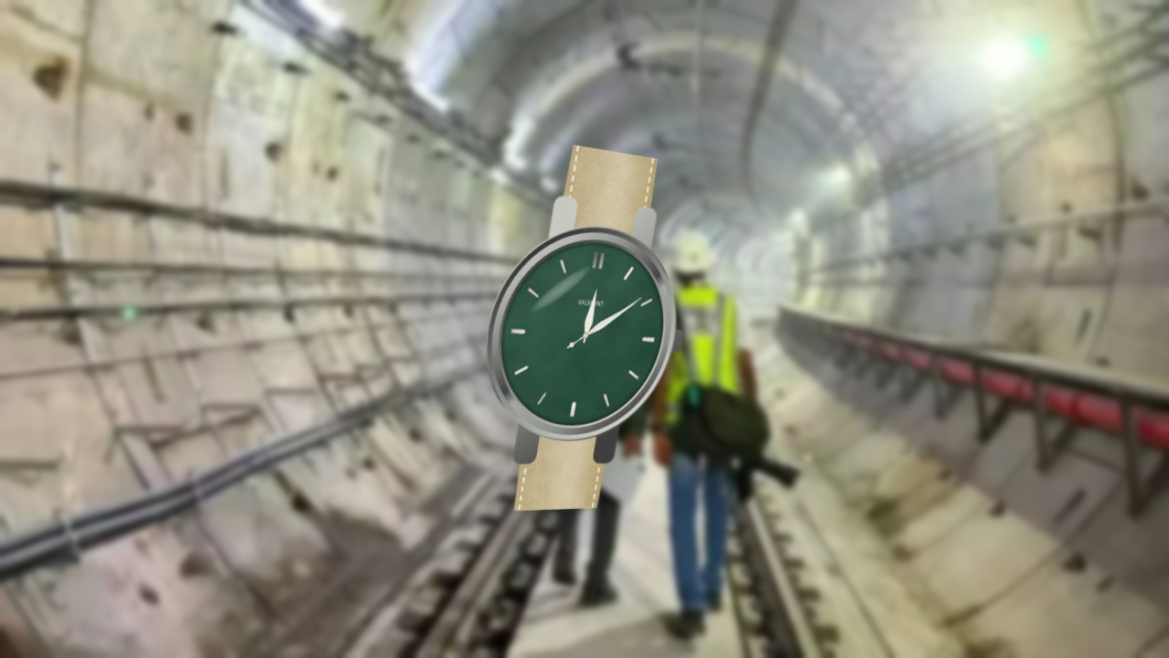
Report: {"hour": 12, "minute": 9, "second": 9}
